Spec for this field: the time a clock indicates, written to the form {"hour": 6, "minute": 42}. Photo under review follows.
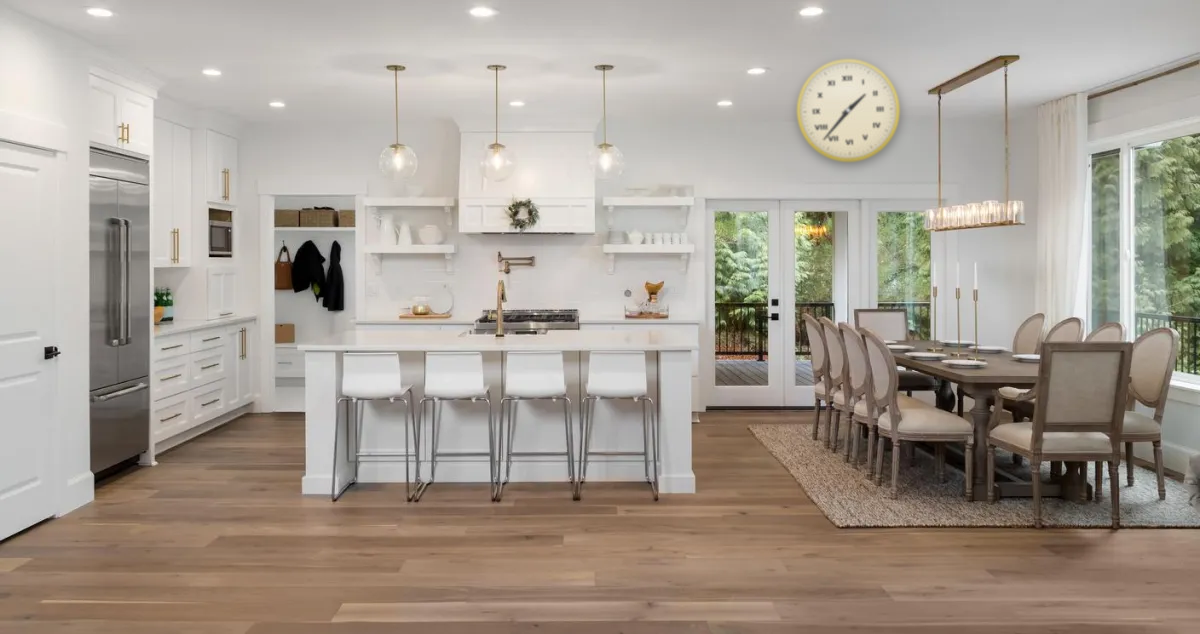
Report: {"hour": 1, "minute": 37}
